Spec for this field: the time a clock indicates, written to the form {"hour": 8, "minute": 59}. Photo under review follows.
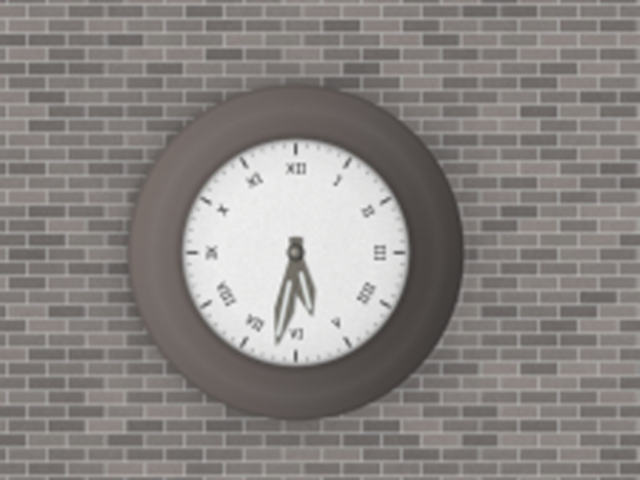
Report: {"hour": 5, "minute": 32}
